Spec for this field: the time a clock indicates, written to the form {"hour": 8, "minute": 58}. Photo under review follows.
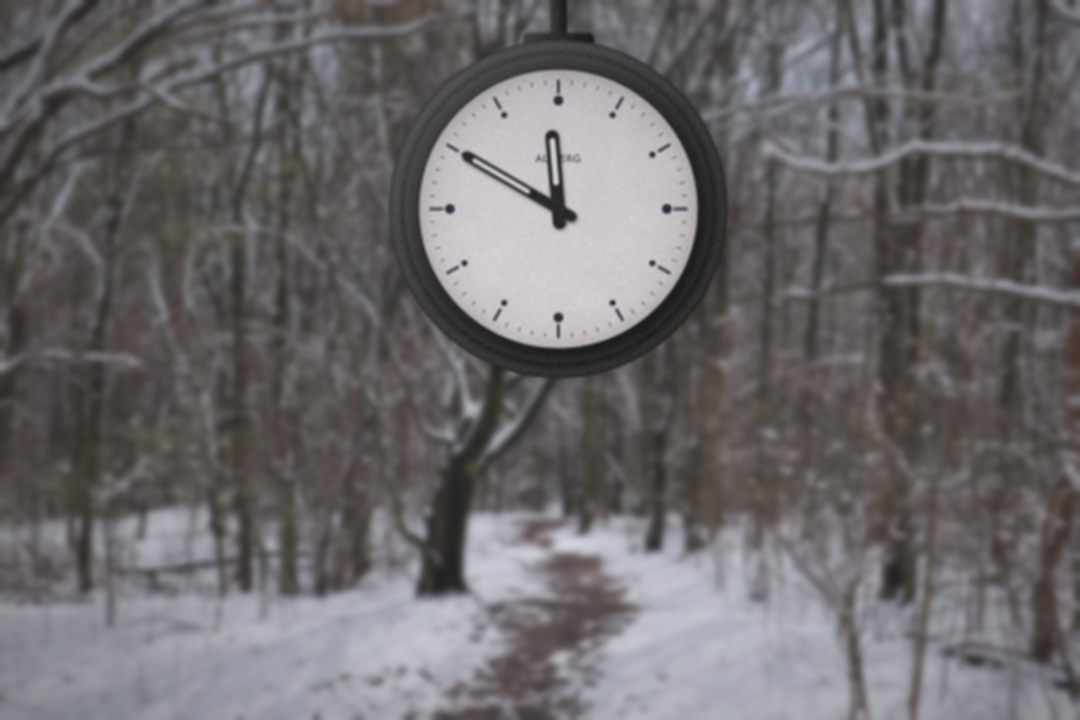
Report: {"hour": 11, "minute": 50}
